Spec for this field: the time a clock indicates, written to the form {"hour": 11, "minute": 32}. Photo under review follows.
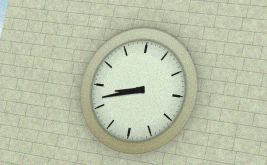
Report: {"hour": 8, "minute": 42}
